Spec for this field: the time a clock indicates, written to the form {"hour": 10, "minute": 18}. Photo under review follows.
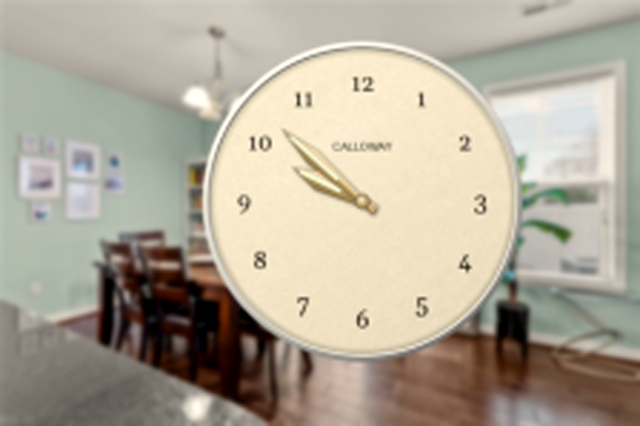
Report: {"hour": 9, "minute": 52}
